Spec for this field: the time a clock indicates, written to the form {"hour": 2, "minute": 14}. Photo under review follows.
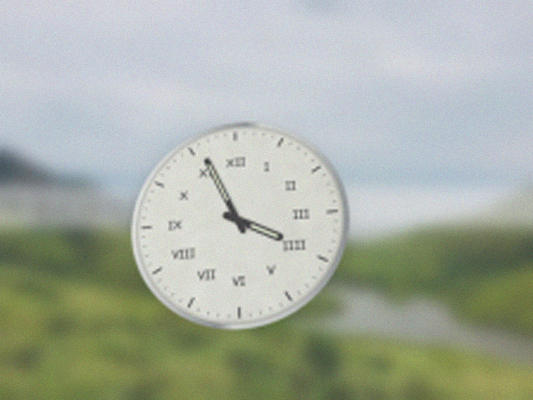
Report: {"hour": 3, "minute": 56}
